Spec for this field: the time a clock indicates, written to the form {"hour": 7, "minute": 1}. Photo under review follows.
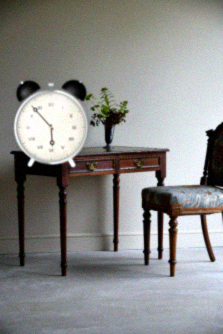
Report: {"hour": 5, "minute": 53}
